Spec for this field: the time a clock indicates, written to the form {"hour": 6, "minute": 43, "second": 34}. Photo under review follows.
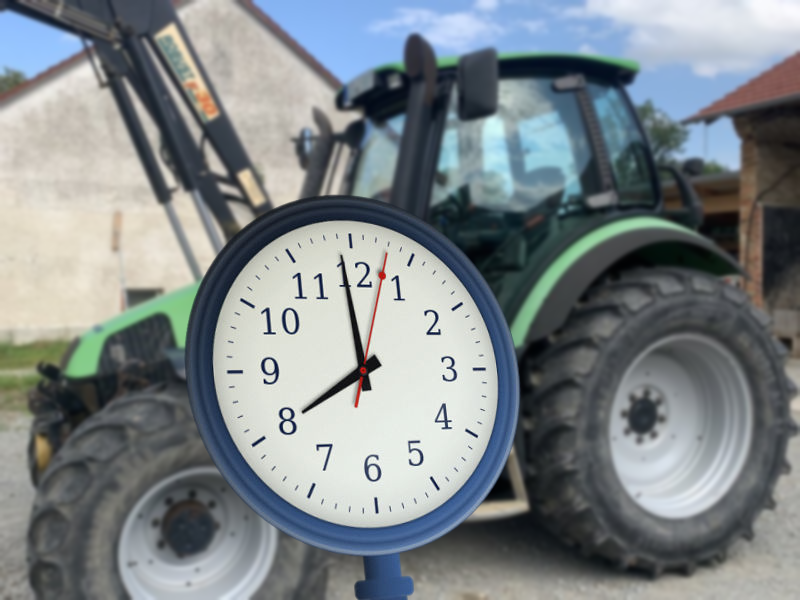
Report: {"hour": 7, "minute": 59, "second": 3}
